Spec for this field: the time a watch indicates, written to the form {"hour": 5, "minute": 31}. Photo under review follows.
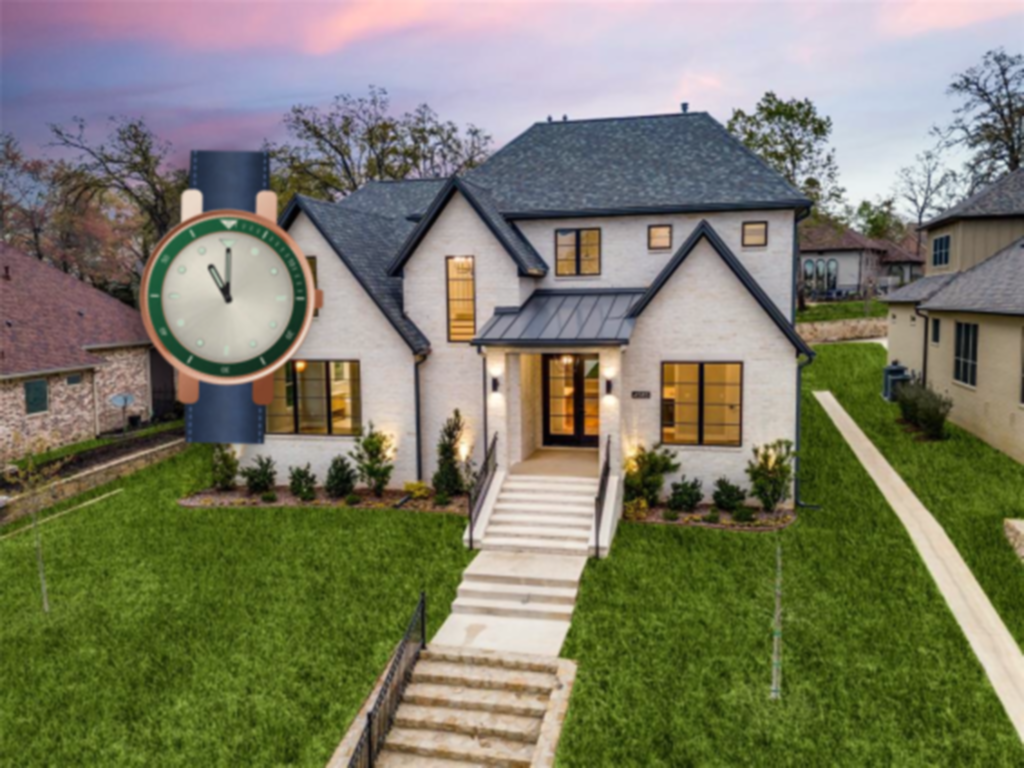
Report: {"hour": 11, "minute": 0}
